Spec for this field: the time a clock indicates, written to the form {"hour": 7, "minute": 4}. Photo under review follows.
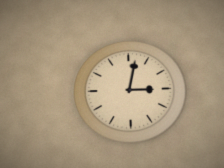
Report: {"hour": 3, "minute": 2}
